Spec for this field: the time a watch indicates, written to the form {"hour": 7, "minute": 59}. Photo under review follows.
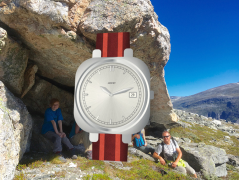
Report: {"hour": 10, "minute": 12}
